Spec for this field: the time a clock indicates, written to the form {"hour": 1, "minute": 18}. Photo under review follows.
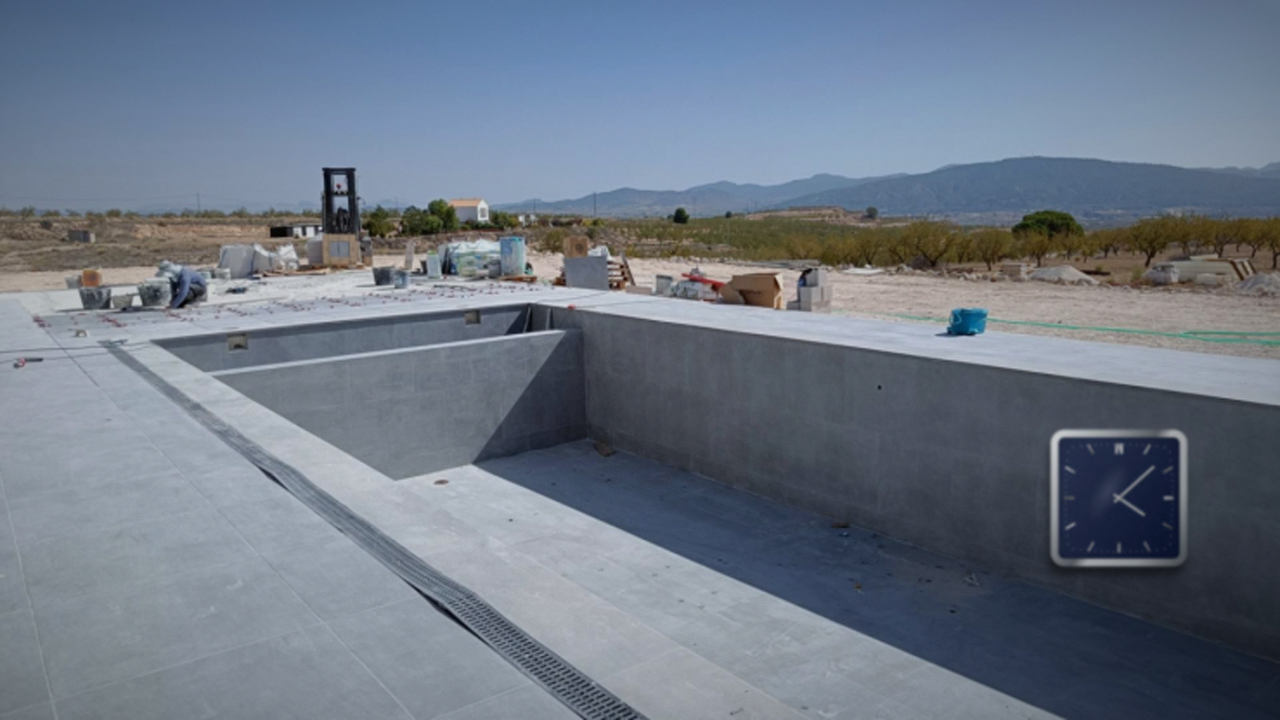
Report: {"hour": 4, "minute": 8}
